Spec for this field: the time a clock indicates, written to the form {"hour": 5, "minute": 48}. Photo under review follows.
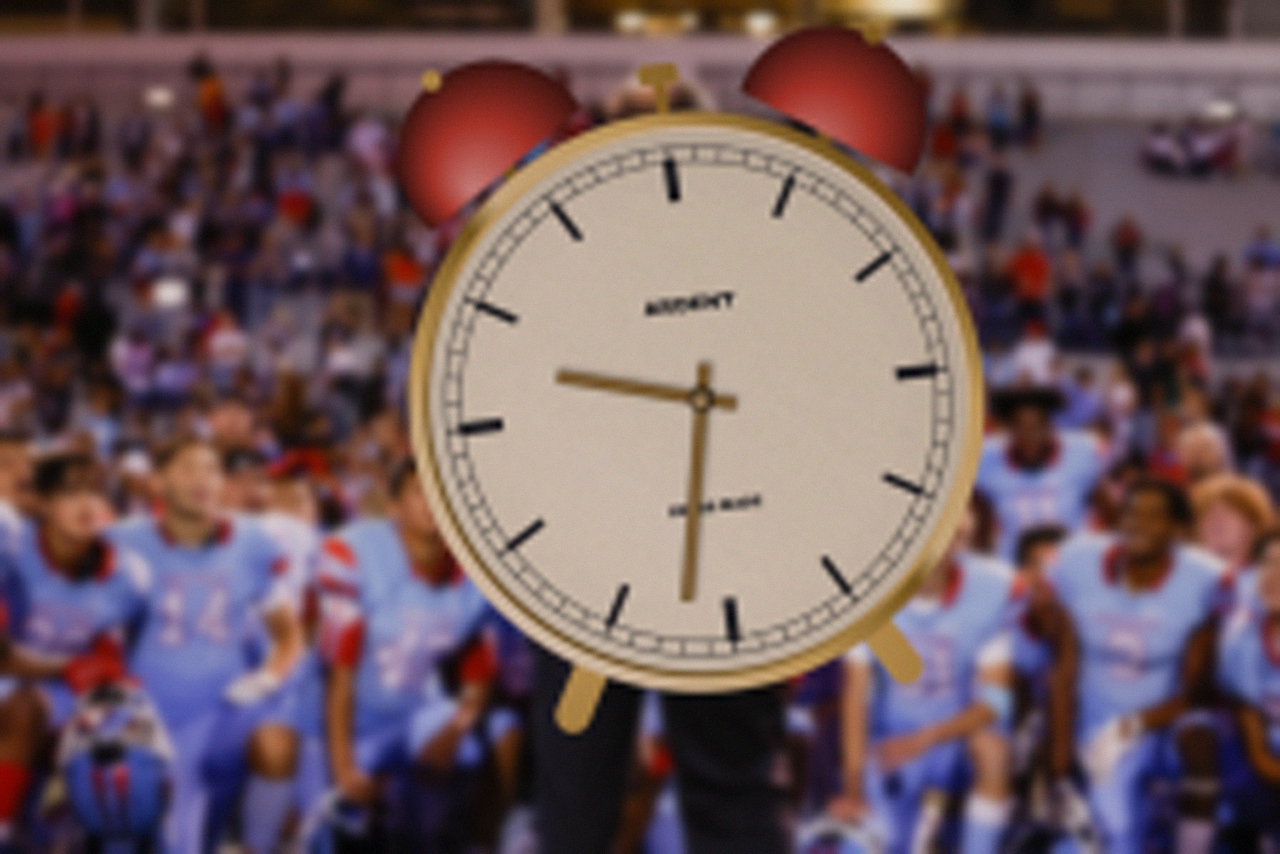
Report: {"hour": 9, "minute": 32}
